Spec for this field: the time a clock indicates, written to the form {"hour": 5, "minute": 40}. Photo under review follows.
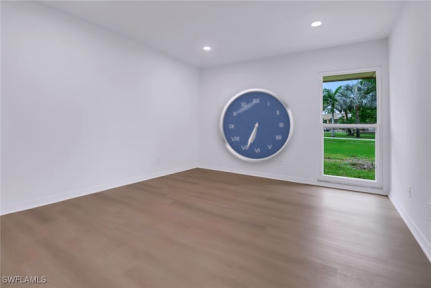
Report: {"hour": 6, "minute": 34}
